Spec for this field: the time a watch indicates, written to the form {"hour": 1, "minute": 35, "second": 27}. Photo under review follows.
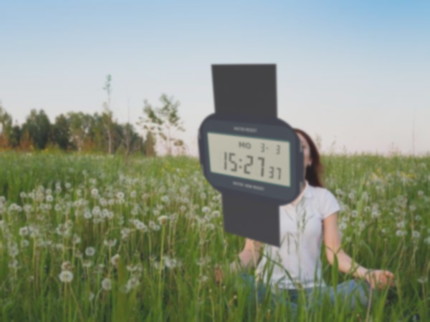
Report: {"hour": 15, "minute": 27, "second": 37}
